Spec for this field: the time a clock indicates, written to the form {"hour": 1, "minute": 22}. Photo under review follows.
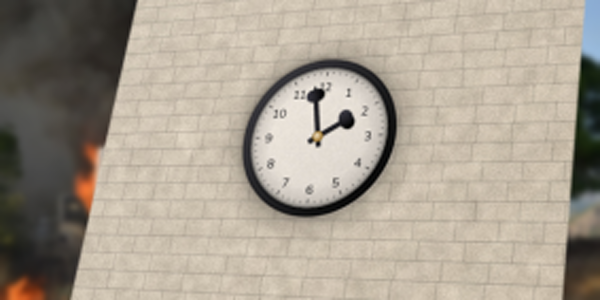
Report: {"hour": 1, "minute": 58}
